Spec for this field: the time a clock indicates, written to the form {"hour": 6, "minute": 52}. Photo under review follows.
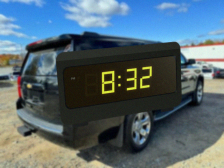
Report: {"hour": 8, "minute": 32}
